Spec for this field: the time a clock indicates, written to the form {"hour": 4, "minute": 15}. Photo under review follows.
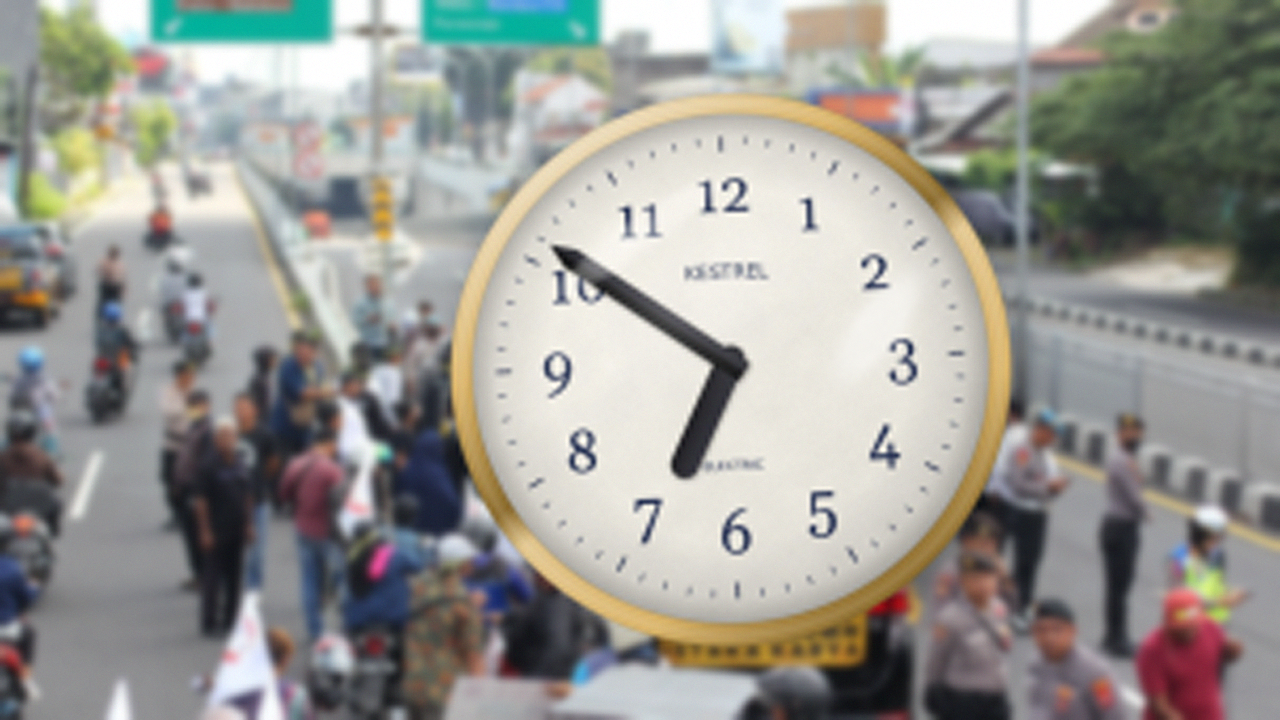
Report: {"hour": 6, "minute": 51}
